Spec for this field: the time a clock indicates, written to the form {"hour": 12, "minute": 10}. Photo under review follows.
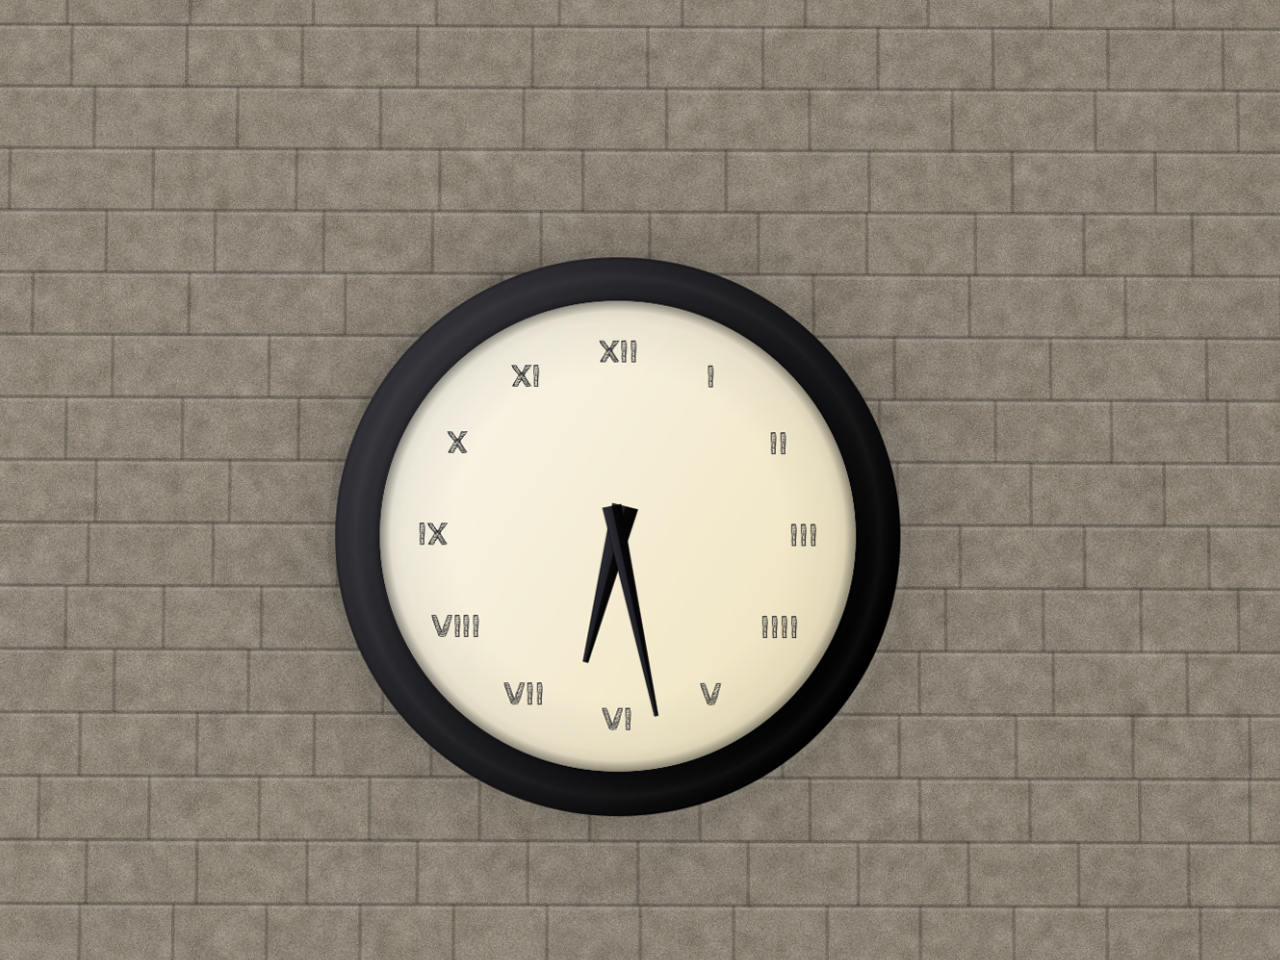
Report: {"hour": 6, "minute": 28}
